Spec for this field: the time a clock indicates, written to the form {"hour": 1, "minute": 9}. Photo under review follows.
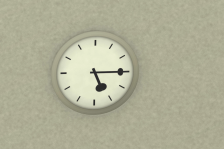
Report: {"hour": 5, "minute": 15}
